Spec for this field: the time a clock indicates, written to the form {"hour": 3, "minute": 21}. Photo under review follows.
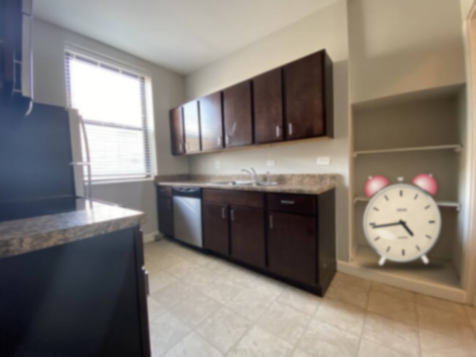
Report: {"hour": 4, "minute": 44}
